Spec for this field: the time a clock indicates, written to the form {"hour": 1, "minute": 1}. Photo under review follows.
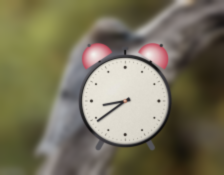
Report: {"hour": 8, "minute": 39}
